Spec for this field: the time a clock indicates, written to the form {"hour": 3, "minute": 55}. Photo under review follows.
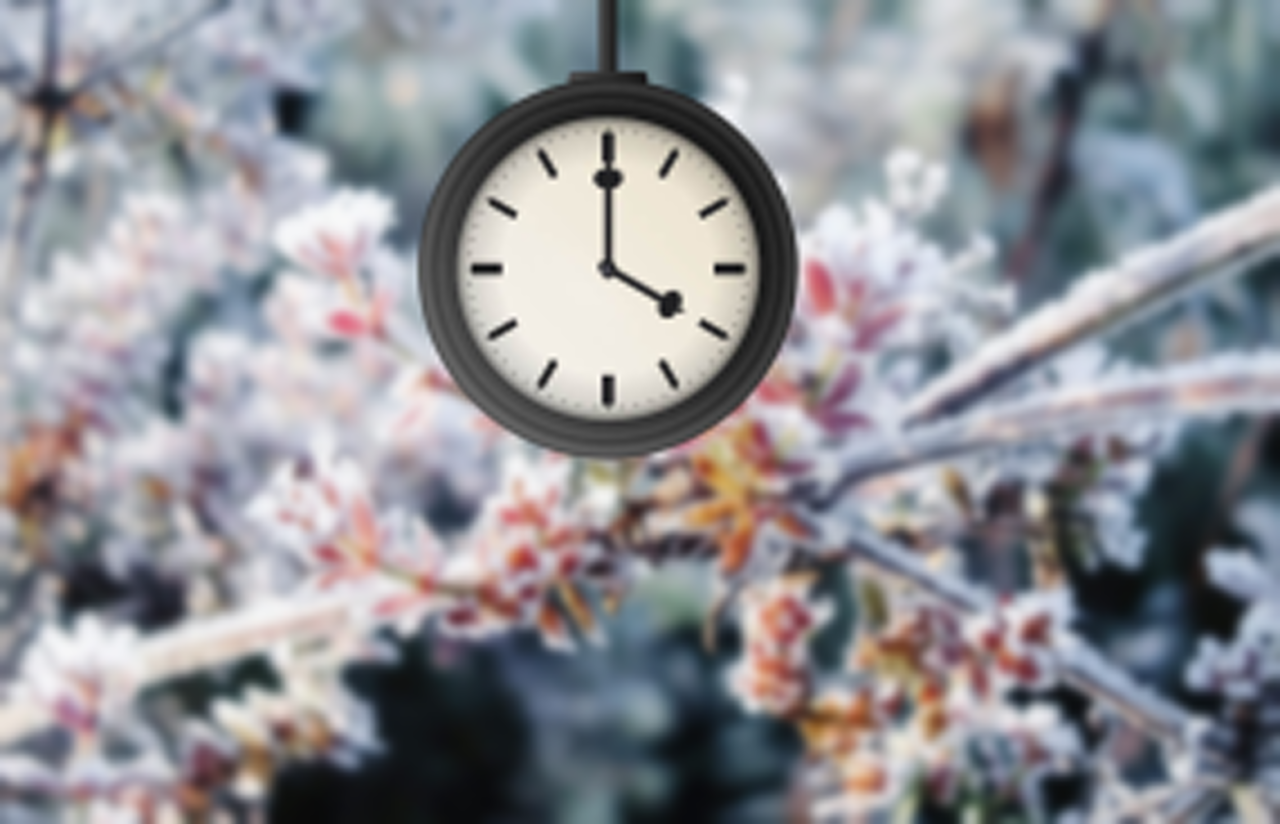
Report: {"hour": 4, "minute": 0}
